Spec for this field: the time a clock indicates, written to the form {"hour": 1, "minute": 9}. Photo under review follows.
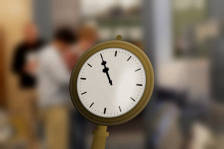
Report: {"hour": 10, "minute": 55}
